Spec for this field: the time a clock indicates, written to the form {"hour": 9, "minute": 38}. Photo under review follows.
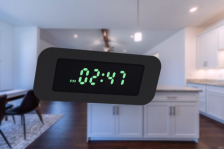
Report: {"hour": 2, "minute": 47}
